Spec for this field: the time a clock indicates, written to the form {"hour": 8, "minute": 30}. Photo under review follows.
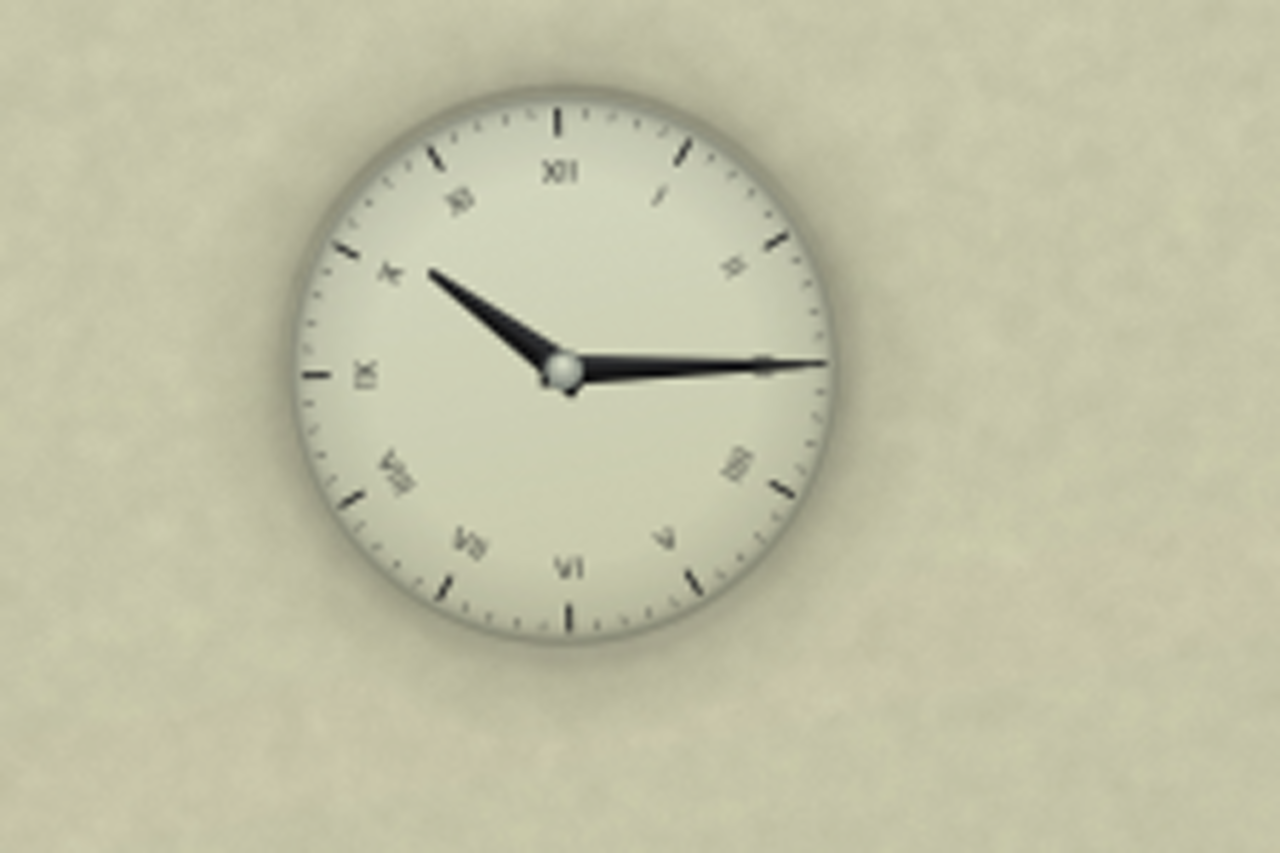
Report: {"hour": 10, "minute": 15}
